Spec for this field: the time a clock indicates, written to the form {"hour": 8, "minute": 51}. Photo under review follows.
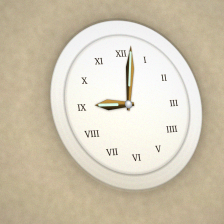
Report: {"hour": 9, "minute": 2}
